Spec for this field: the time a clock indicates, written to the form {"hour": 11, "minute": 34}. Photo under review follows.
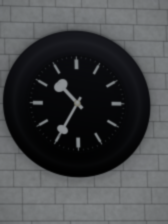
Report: {"hour": 10, "minute": 35}
